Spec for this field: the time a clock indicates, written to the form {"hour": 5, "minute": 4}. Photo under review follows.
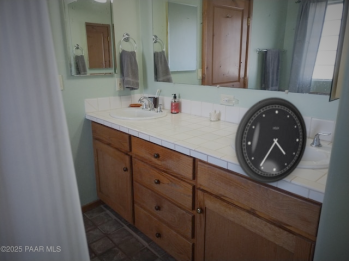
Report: {"hour": 4, "minute": 36}
